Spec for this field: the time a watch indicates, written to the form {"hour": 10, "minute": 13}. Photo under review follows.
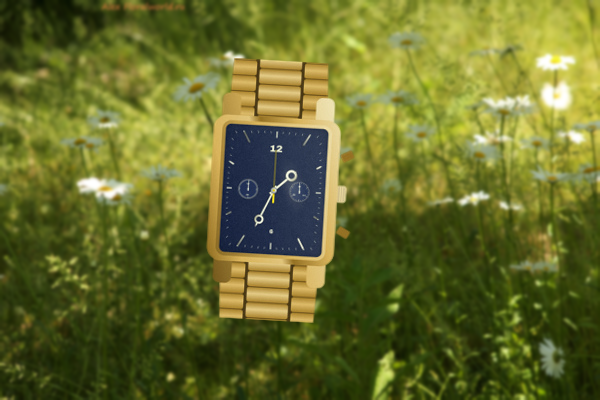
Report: {"hour": 1, "minute": 34}
